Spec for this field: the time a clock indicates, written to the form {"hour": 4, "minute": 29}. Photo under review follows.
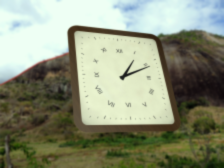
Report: {"hour": 1, "minute": 11}
